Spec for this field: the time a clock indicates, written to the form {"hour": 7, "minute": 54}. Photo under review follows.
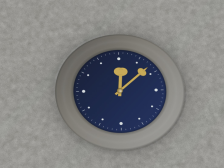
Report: {"hour": 12, "minute": 8}
